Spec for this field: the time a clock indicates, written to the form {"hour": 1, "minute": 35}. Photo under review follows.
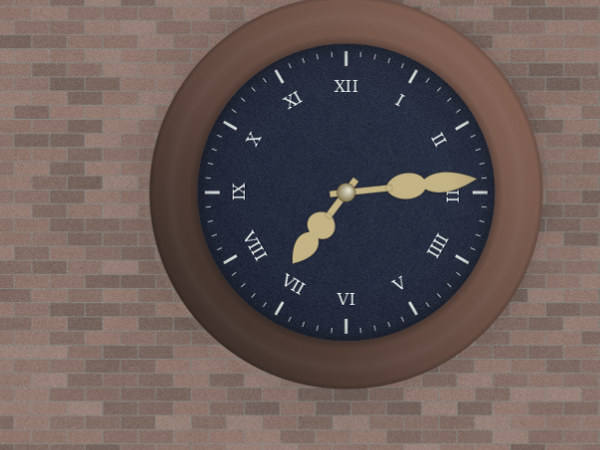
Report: {"hour": 7, "minute": 14}
